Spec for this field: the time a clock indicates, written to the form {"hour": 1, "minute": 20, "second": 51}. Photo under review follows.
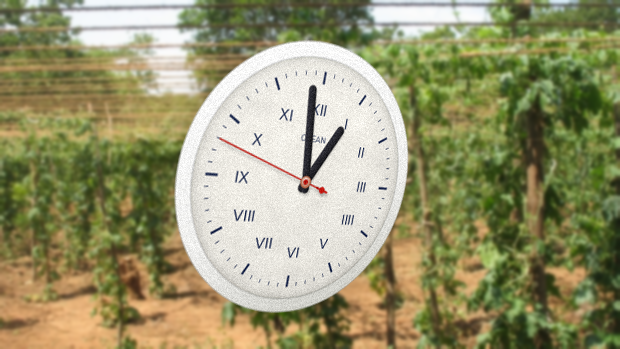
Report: {"hour": 12, "minute": 58, "second": 48}
